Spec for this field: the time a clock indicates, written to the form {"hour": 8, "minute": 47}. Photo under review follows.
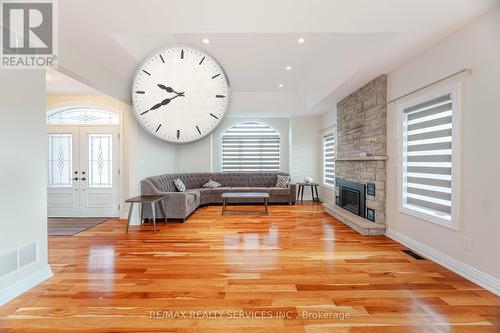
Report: {"hour": 9, "minute": 40}
